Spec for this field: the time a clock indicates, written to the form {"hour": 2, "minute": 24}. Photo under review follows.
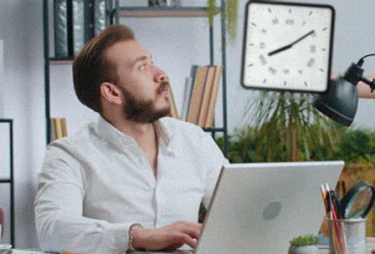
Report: {"hour": 8, "minute": 9}
